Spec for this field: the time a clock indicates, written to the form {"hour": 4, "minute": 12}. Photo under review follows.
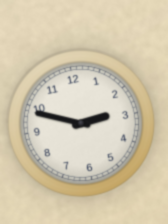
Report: {"hour": 2, "minute": 49}
